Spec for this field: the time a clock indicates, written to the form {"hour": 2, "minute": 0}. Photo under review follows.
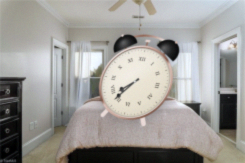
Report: {"hour": 7, "minute": 36}
